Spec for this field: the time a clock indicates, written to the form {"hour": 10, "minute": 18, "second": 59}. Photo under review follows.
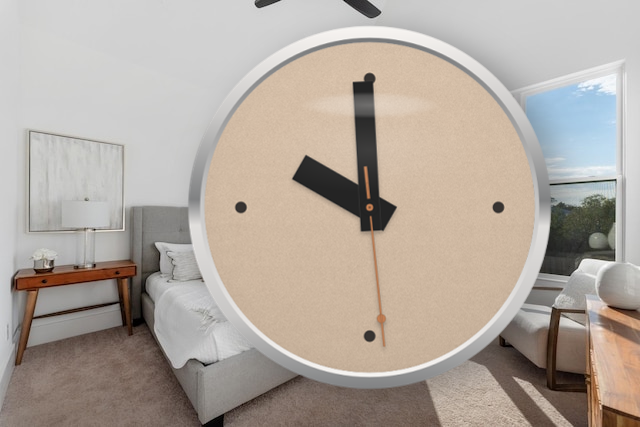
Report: {"hour": 9, "minute": 59, "second": 29}
